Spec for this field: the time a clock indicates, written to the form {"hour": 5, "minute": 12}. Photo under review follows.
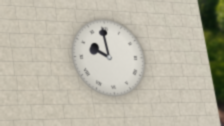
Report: {"hour": 9, "minute": 59}
